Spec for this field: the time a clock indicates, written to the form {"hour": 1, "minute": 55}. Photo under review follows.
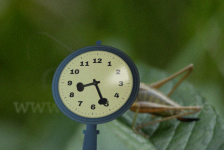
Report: {"hour": 8, "minute": 26}
